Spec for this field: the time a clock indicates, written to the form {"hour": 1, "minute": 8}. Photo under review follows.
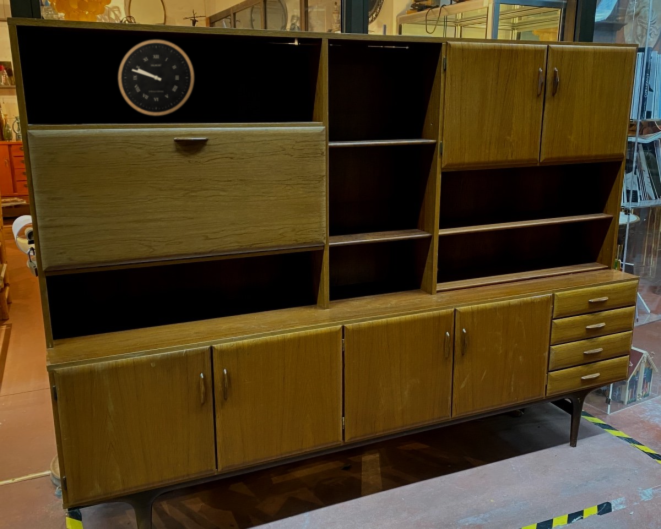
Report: {"hour": 9, "minute": 48}
